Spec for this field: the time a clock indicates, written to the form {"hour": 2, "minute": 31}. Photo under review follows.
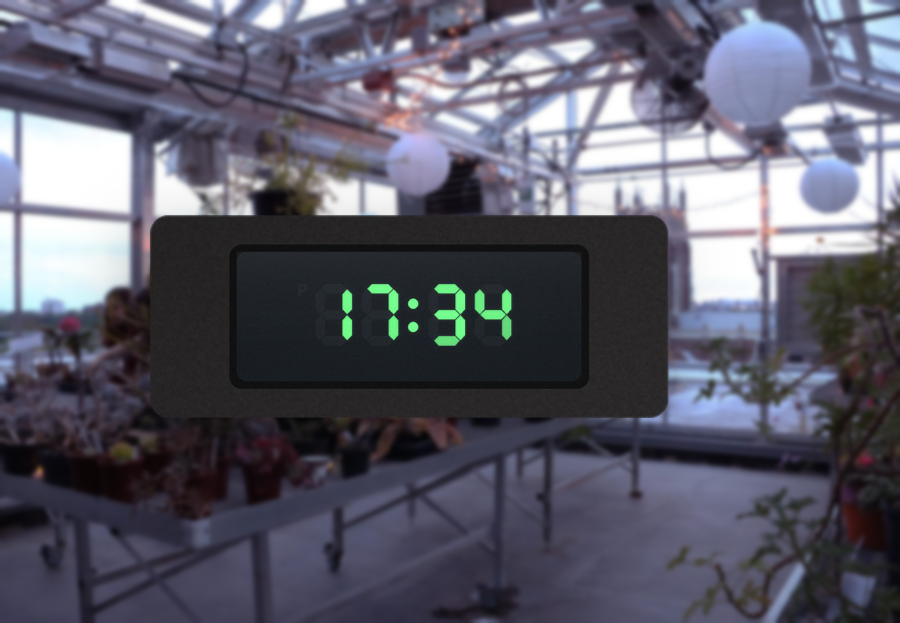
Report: {"hour": 17, "minute": 34}
